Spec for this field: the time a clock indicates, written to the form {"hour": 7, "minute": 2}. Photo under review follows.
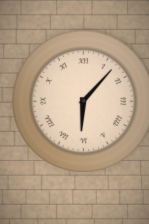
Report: {"hour": 6, "minute": 7}
